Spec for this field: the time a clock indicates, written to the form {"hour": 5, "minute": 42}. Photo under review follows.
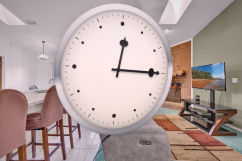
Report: {"hour": 12, "minute": 15}
